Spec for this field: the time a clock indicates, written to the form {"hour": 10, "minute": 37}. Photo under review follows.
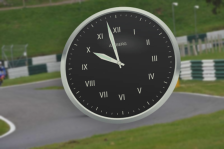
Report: {"hour": 9, "minute": 58}
